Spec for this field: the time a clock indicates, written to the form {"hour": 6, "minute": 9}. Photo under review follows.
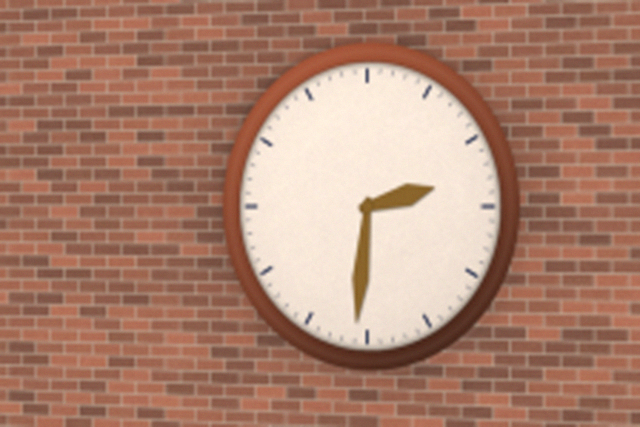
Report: {"hour": 2, "minute": 31}
